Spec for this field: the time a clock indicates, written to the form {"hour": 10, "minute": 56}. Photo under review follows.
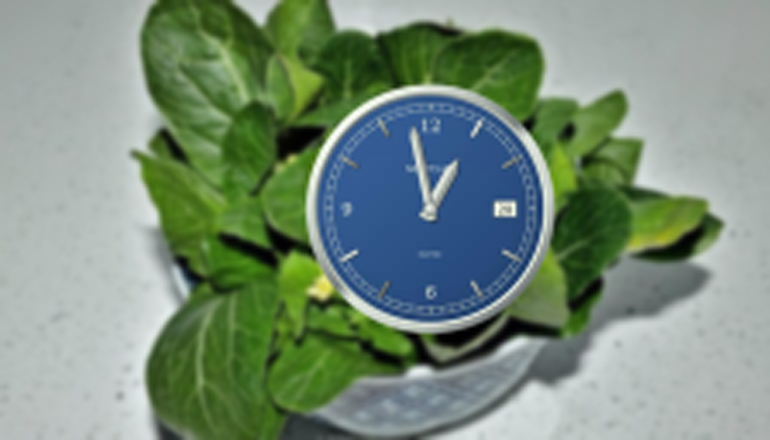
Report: {"hour": 12, "minute": 58}
